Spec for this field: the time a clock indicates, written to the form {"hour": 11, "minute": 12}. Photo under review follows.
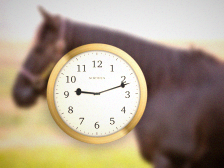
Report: {"hour": 9, "minute": 12}
